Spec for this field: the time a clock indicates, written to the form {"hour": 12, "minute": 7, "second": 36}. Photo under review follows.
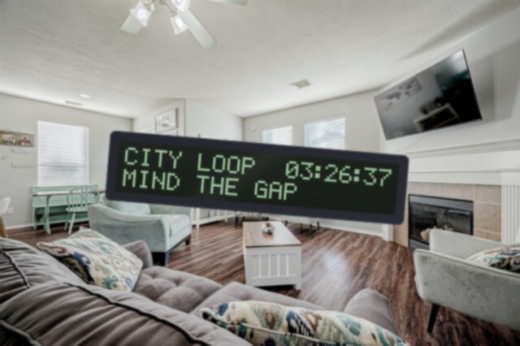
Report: {"hour": 3, "minute": 26, "second": 37}
